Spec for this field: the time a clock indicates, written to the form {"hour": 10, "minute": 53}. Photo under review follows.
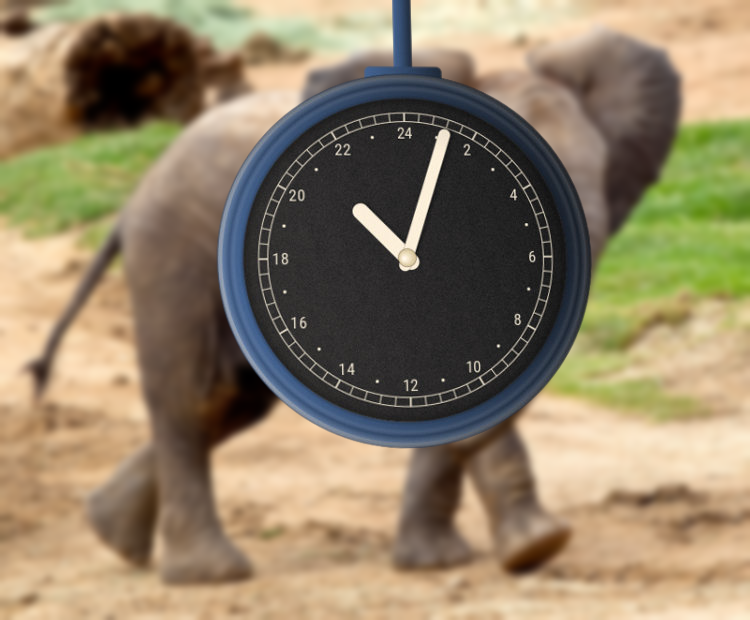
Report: {"hour": 21, "minute": 3}
